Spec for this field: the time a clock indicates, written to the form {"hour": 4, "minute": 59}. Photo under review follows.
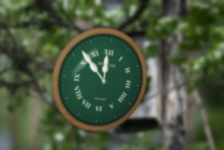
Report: {"hour": 11, "minute": 52}
